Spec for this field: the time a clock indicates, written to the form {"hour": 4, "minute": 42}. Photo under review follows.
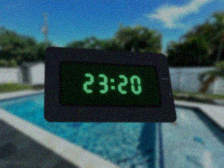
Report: {"hour": 23, "minute": 20}
